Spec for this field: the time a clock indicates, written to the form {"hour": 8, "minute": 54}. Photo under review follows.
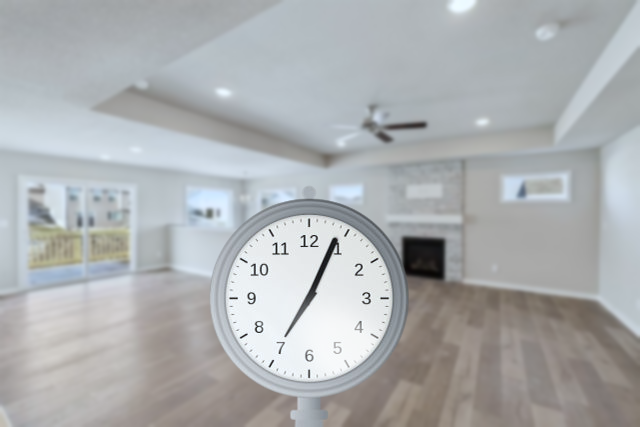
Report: {"hour": 7, "minute": 4}
